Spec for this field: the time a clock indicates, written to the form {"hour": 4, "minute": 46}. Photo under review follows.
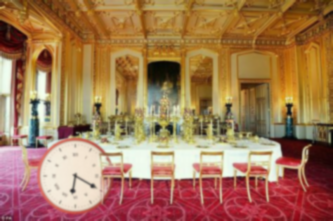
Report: {"hour": 6, "minute": 20}
